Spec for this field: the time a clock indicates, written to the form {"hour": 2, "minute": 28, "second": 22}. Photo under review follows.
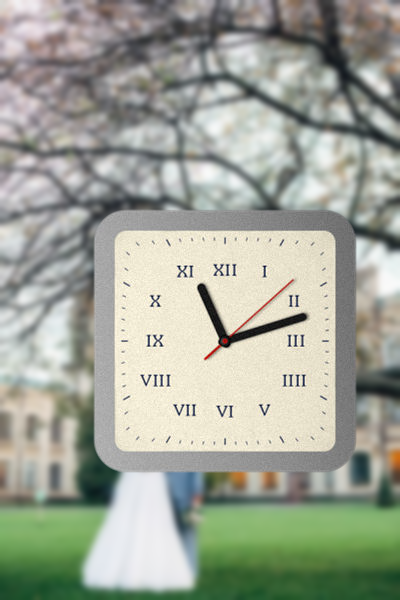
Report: {"hour": 11, "minute": 12, "second": 8}
